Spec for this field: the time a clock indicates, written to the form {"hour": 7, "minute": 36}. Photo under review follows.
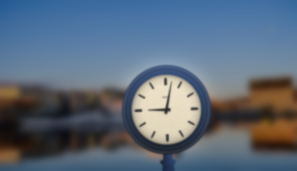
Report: {"hour": 9, "minute": 2}
